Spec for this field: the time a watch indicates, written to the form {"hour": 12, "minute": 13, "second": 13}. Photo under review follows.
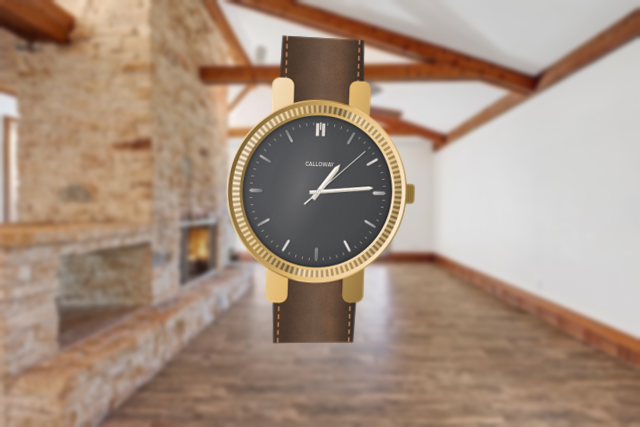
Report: {"hour": 1, "minute": 14, "second": 8}
